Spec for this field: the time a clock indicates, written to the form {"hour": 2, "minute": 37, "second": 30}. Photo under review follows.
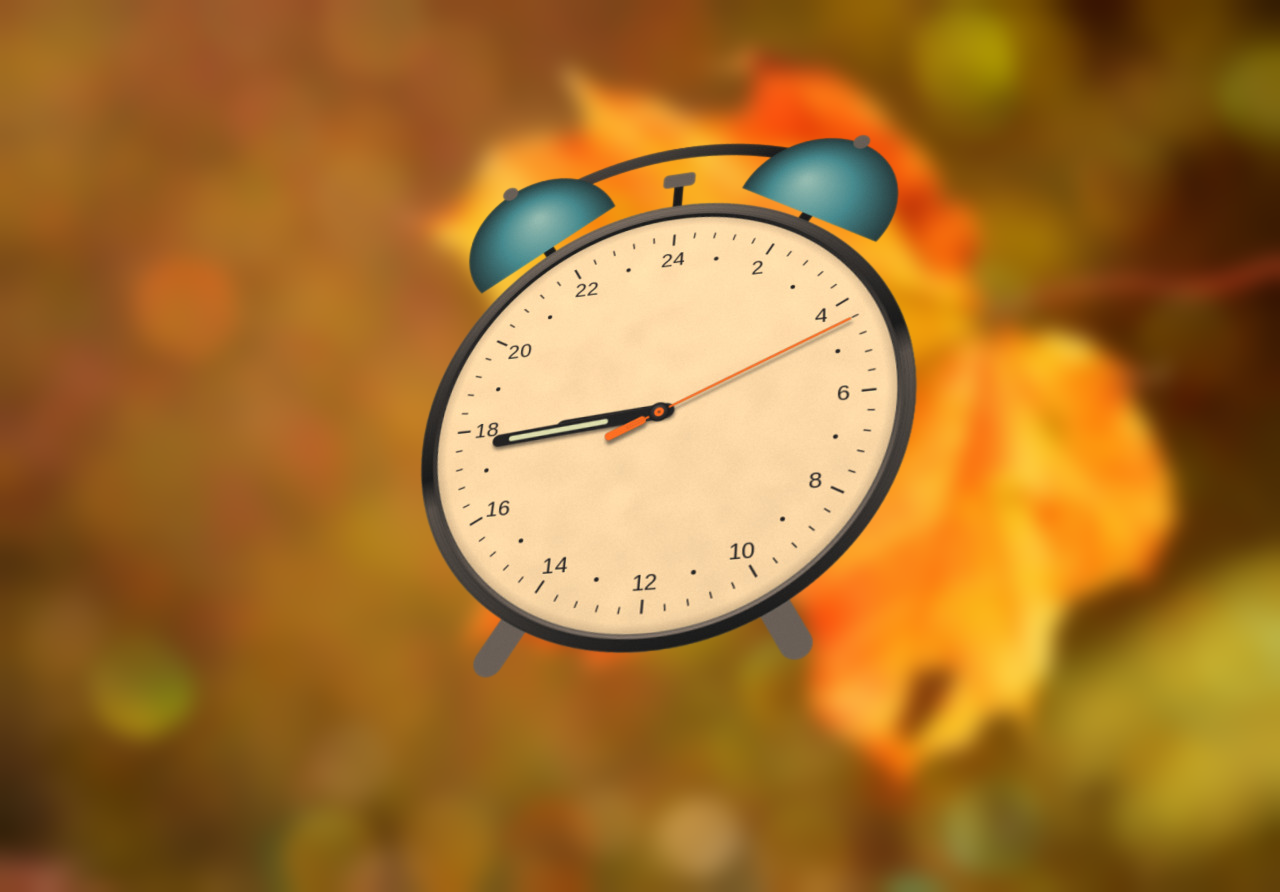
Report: {"hour": 17, "minute": 44, "second": 11}
